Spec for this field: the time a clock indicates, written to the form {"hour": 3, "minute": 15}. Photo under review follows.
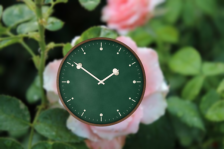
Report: {"hour": 1, "minute": 51}
